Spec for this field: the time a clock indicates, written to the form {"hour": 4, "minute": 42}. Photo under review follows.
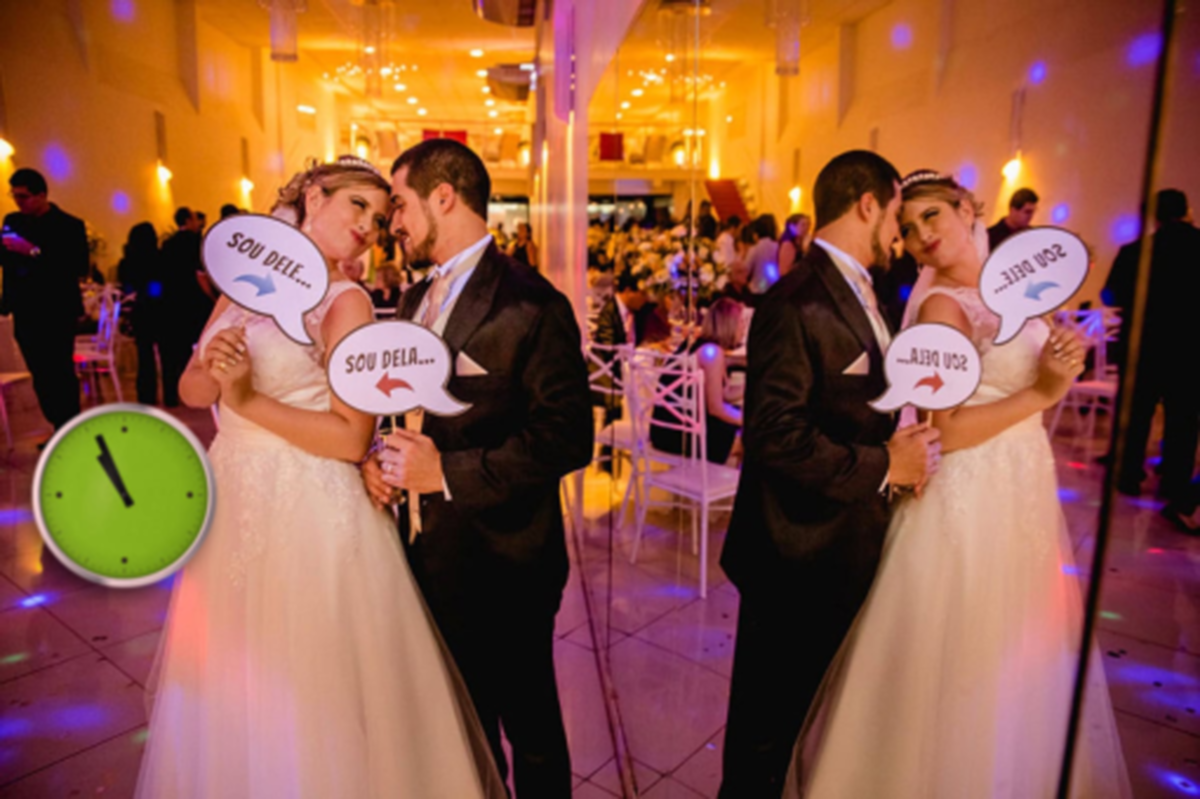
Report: {"hour": 10, "minute": 56}
